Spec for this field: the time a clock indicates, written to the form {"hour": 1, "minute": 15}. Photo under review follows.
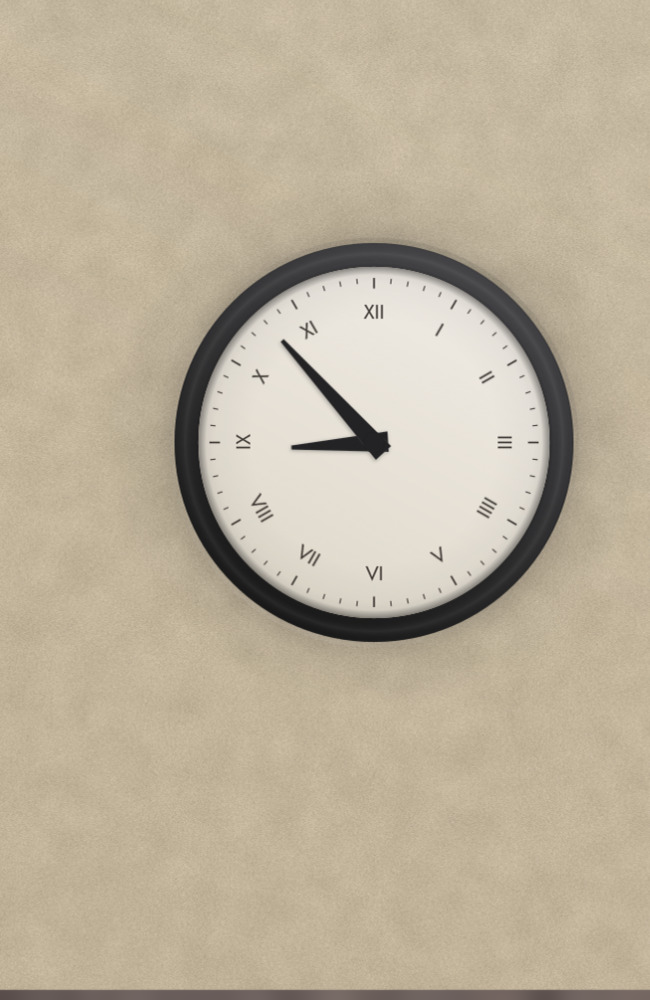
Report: {"hour": 8, "minute": 53}
